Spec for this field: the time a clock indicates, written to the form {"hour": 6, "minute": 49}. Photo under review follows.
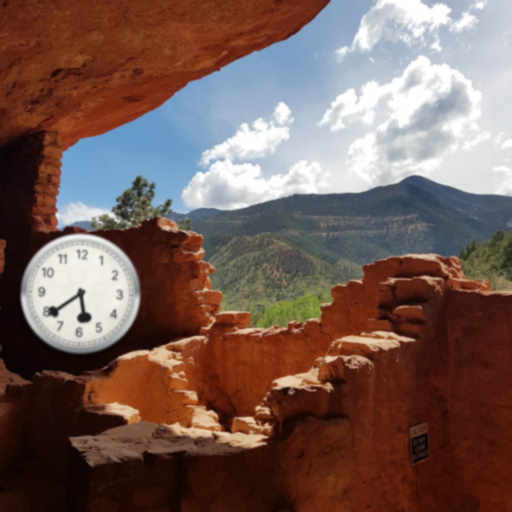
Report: {"hour": 5, "minute": 39}
